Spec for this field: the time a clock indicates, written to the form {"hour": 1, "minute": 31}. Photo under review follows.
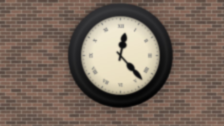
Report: {"hour": 12, "minute": 23}
